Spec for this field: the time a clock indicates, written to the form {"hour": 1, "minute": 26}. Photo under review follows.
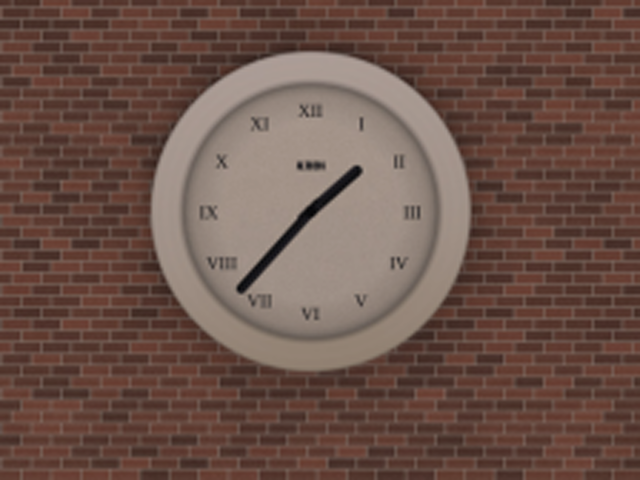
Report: {"hour": 1, "minute": 37}
